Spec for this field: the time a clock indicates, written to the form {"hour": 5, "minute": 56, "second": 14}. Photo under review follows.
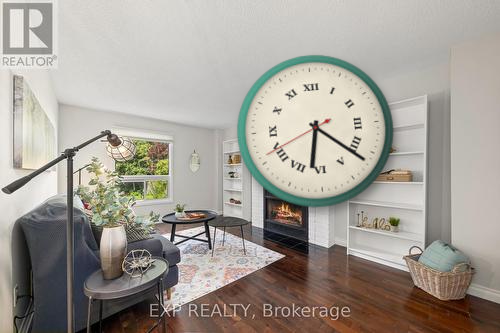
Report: {"hour": 6, "minute": 21, "second": 41}
